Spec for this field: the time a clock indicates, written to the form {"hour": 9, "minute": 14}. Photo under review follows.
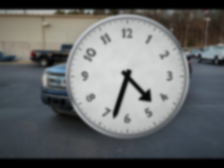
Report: {"hour": 4, "minute": 33}
